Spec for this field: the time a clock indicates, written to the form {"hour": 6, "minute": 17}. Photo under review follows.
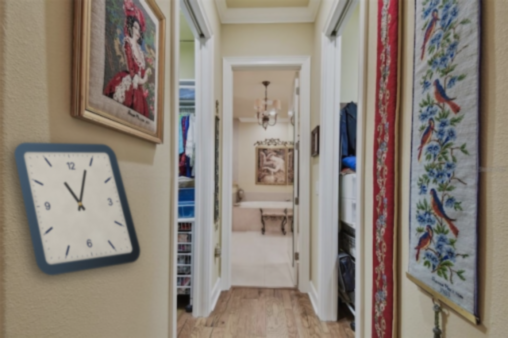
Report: {"hour": 11, "minute": 4}
